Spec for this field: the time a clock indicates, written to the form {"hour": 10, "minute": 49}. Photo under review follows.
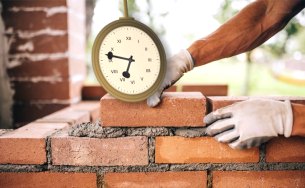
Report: {"hour": 6, "minute": 47}
